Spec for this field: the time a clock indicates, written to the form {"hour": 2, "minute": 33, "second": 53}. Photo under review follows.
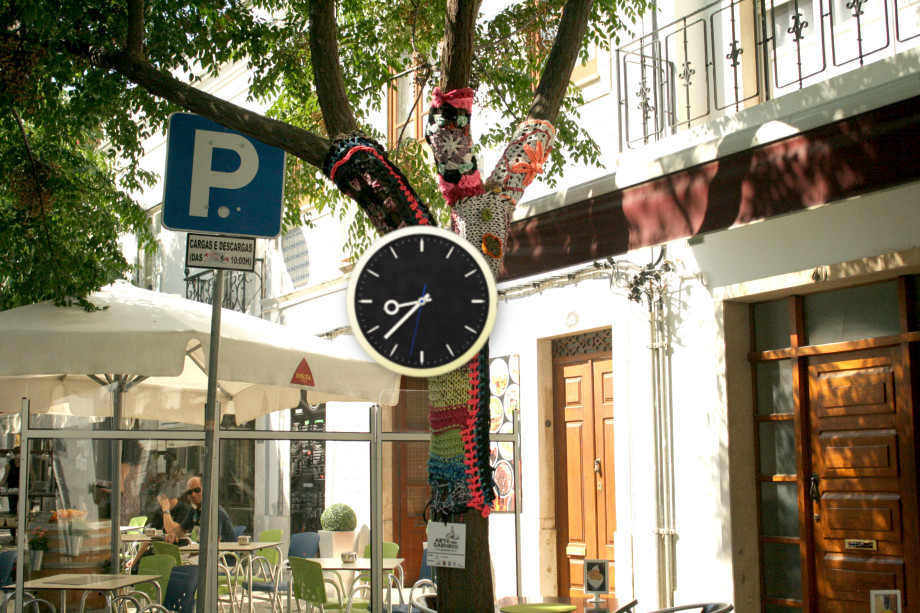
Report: {"hour": 8, "minute": 37, "second": 32}
